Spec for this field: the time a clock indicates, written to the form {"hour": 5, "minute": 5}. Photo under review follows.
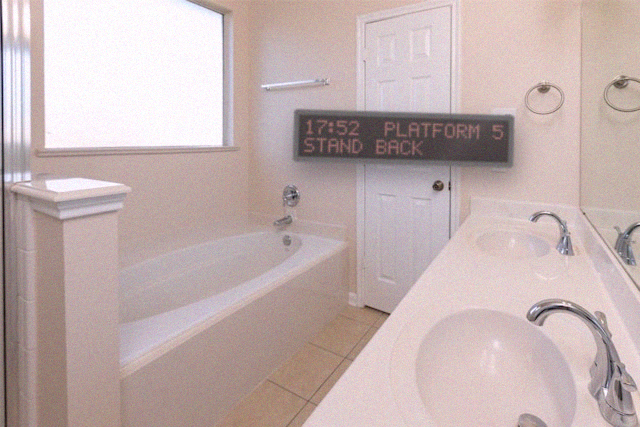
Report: {"hour": 17, "minute": 52}
